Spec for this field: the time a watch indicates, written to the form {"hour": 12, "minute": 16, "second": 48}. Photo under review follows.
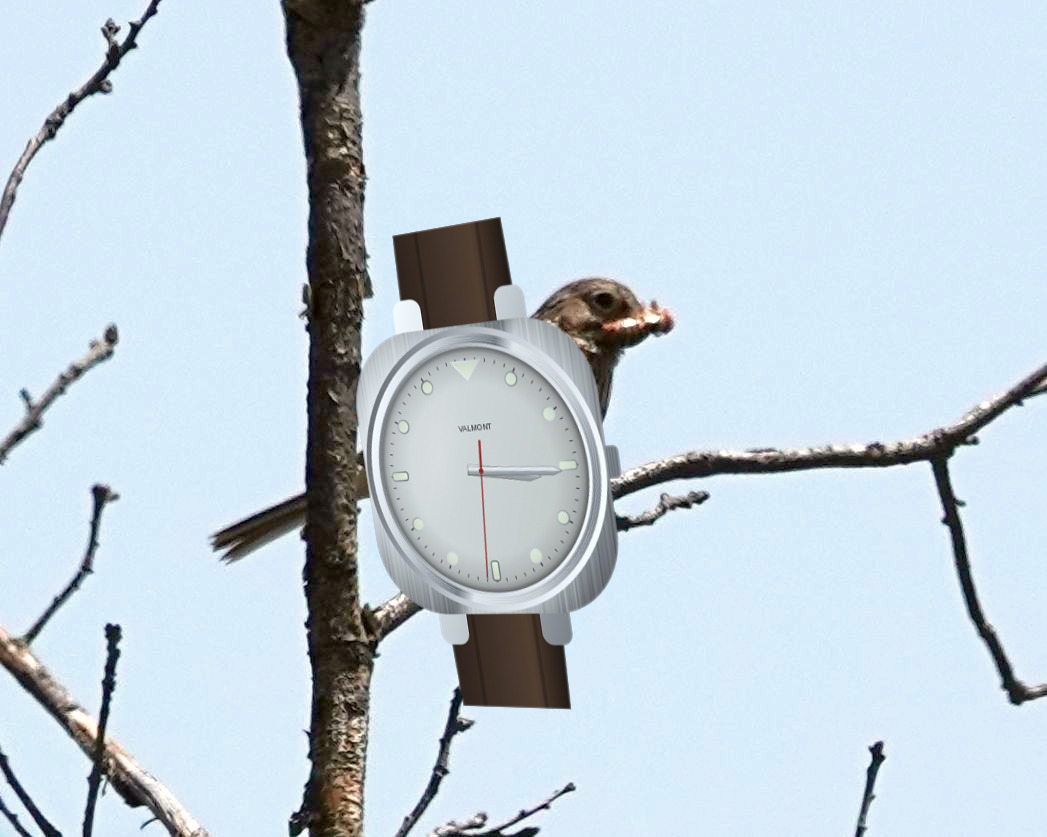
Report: {"hour": 3, "minute": 15, "second": 31}
